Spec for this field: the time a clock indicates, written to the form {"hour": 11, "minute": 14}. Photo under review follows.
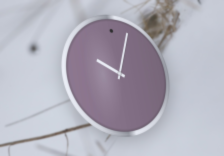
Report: {"hour": 10, "minute": 4}
